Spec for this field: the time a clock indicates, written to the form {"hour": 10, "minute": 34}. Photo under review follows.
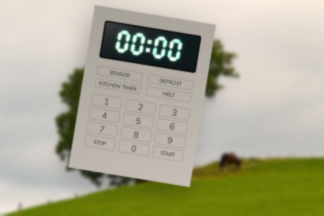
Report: {"hour": 0, "minute": 0}
